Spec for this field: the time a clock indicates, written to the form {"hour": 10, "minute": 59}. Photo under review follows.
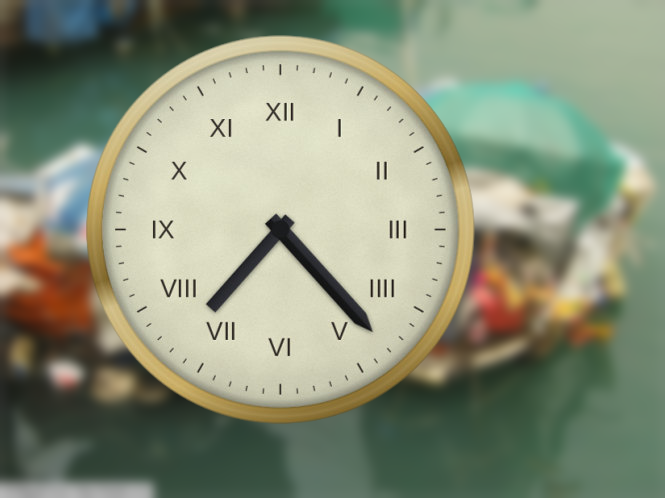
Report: {"hour": 7, "minute": 23}
